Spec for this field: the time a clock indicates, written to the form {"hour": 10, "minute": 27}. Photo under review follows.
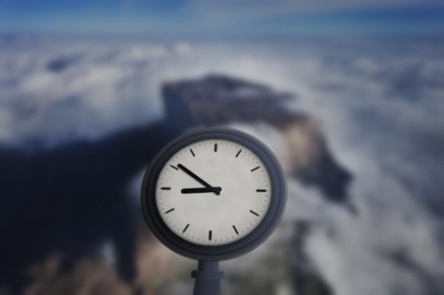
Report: {"hour": 8, "minute": 51}
